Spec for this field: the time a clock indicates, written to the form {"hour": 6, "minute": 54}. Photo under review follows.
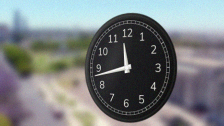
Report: {"hour": 11, "minute": 43}
